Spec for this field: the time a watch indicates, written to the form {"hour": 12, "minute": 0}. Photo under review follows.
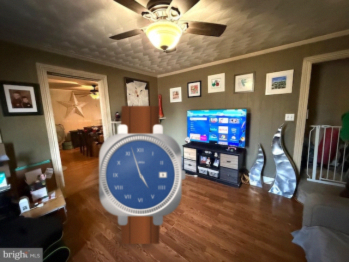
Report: {"hour": 4, "minute": 57}
